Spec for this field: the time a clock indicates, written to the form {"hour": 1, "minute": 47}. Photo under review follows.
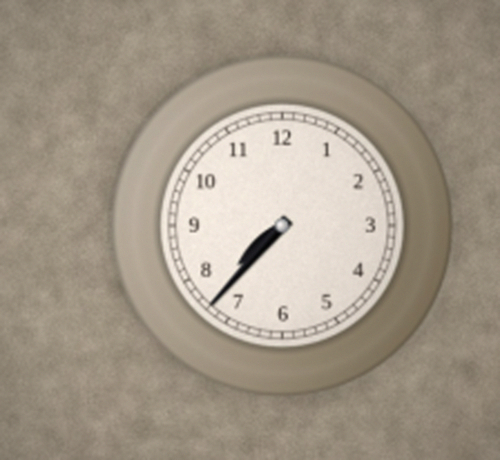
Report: {"hour": 7, "minute": 37}
